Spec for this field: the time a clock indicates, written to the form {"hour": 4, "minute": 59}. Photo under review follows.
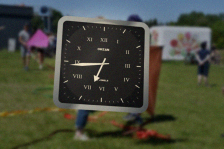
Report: {"hour": 6, "minute": 44}
